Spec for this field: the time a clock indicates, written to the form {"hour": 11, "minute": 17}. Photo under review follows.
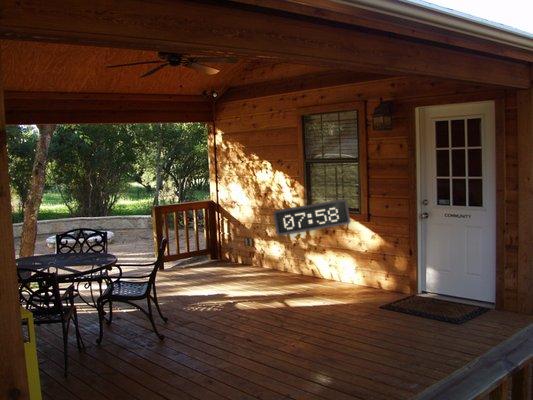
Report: {"hour": 7, "minute": 58}
